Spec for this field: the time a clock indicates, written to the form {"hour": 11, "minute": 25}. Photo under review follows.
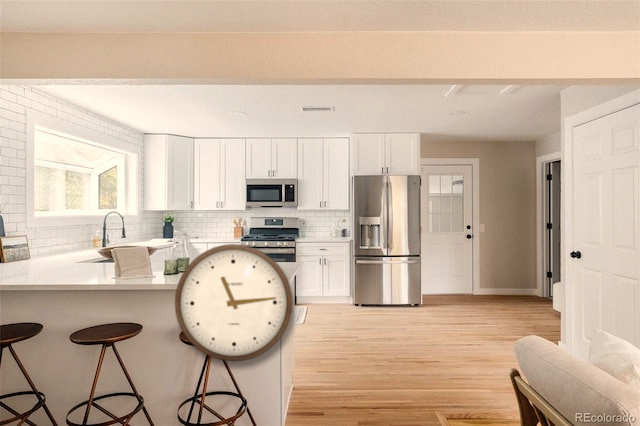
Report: {"hour": 11, "minute": 14}
